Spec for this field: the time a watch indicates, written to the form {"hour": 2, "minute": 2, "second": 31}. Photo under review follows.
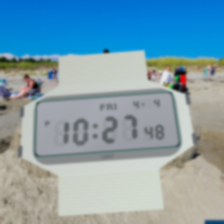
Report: {"hour": 10, "minute": 27, "second": 48}
